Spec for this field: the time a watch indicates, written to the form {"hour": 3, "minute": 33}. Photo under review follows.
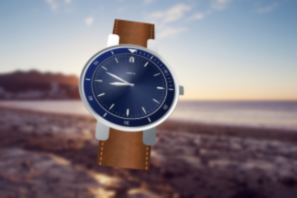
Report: {"hour": 8, "minute": 49}
